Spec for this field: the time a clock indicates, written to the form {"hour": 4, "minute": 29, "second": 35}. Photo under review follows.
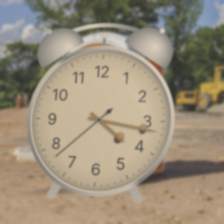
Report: {"hour": 4, "minute": 16, "second": 38}
